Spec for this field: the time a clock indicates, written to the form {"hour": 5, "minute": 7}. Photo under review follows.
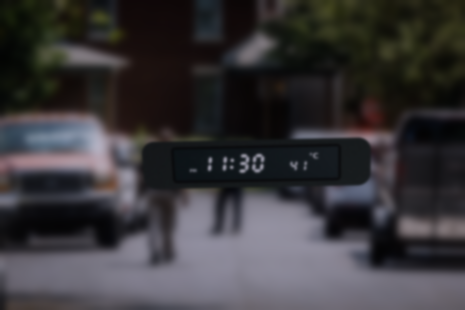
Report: {"hour": 11, "minute": 30}
